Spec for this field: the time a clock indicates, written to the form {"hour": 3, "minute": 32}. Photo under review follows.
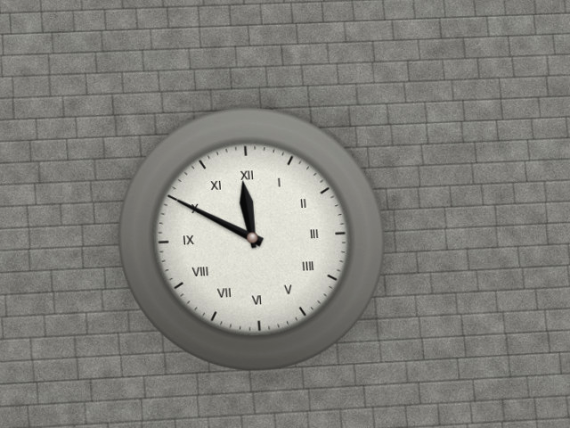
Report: {"hour": 11, "minute": 50}
